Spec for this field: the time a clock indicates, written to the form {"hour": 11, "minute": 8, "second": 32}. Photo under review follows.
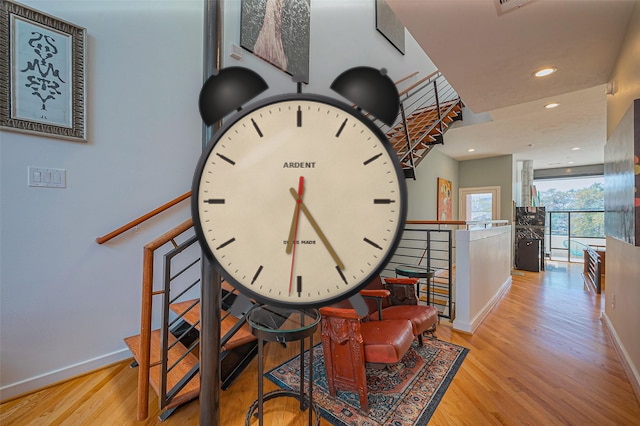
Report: {"hour": 6, "minute": 24, "second": 31}
